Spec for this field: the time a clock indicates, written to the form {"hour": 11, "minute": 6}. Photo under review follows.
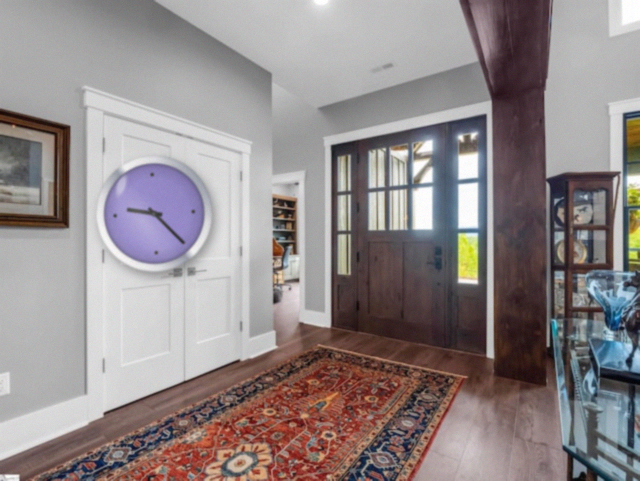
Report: {"hour": 9, "minute": 23}
